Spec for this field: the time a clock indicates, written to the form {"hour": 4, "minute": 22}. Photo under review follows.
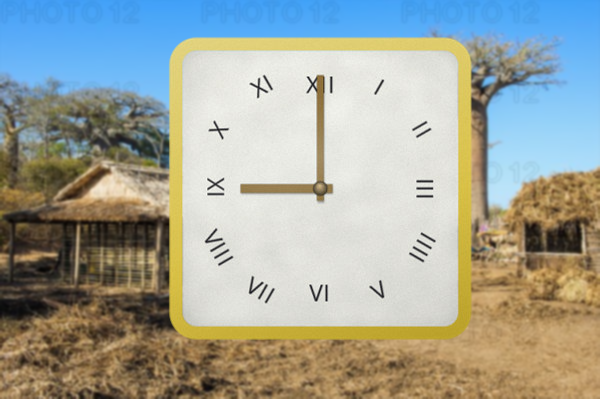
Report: {"hour": 9, "minute": 0}
